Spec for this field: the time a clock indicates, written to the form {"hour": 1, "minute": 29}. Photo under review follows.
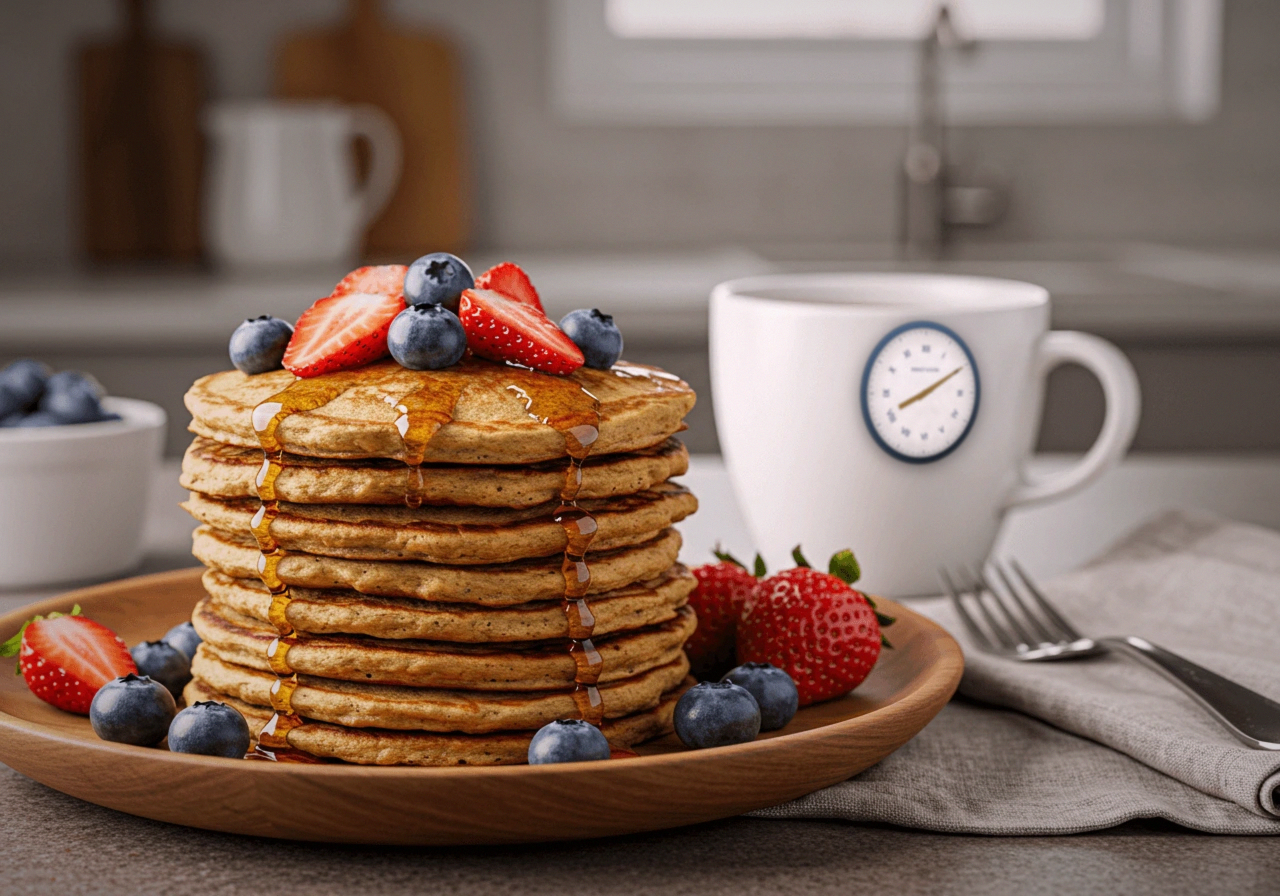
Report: {"hour": 8, "minute": 10}
